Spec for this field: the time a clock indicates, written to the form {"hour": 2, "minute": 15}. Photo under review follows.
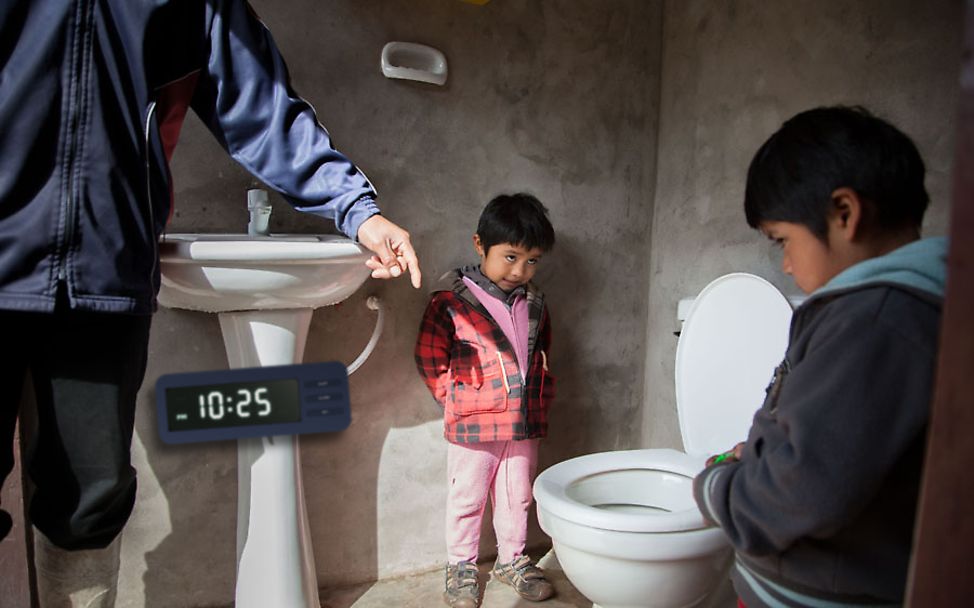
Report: {"hour": 10, "minute": 25}
